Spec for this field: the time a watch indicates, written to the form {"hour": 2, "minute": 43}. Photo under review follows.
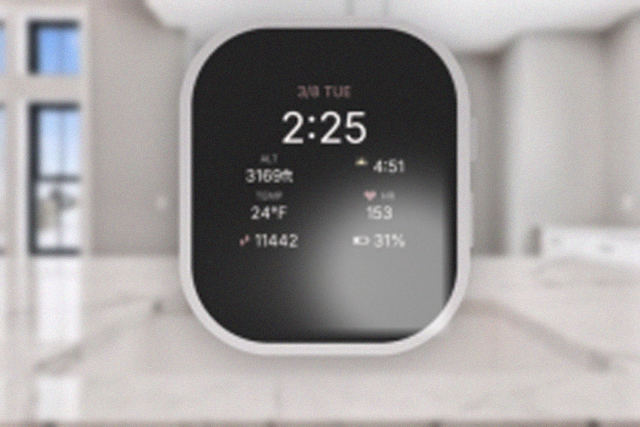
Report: {"hour": 2, "minute": 25}
